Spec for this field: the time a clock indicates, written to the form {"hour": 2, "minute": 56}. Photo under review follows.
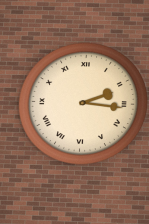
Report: {"hour": 2, "minute": 16}
